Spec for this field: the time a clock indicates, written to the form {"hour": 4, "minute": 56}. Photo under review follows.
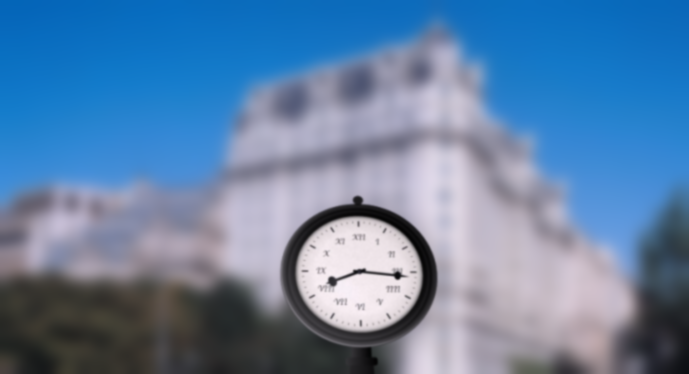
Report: {"hour": 8, "minute": 16}
